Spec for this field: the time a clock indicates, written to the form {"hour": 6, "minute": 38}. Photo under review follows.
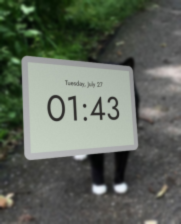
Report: {"hour": 1, "minute": 43}
